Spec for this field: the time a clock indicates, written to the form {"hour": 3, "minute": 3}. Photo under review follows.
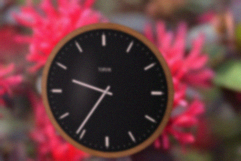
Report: {"hour": 9, "minute": 36}
